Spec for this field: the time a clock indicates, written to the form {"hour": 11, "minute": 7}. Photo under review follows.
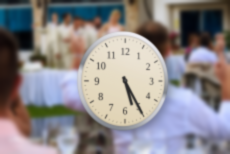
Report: {"hour": 5, "minute": 25}
